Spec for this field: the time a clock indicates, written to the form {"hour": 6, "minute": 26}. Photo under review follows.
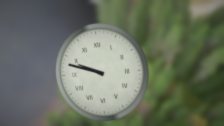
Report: {"hour": 9, "minute": 48}
